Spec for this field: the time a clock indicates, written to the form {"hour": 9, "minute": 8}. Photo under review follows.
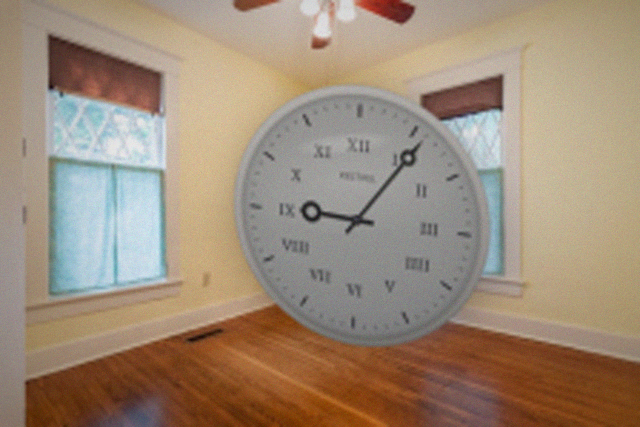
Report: {"hour": 9, "minute": 6}
